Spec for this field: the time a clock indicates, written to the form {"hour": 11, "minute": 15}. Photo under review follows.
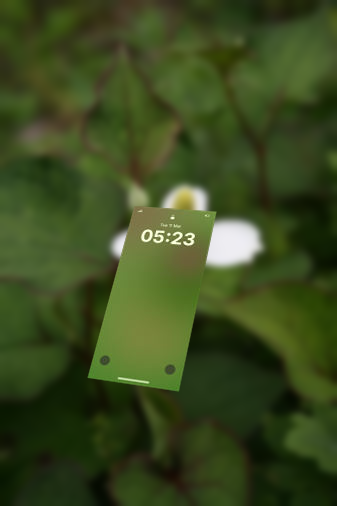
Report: {"hour": 5, "minute": 23}
